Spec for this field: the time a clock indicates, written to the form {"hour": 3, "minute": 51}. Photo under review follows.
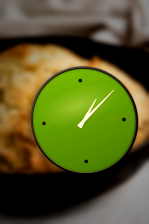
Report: {"hour": 1, "minute": 8}
